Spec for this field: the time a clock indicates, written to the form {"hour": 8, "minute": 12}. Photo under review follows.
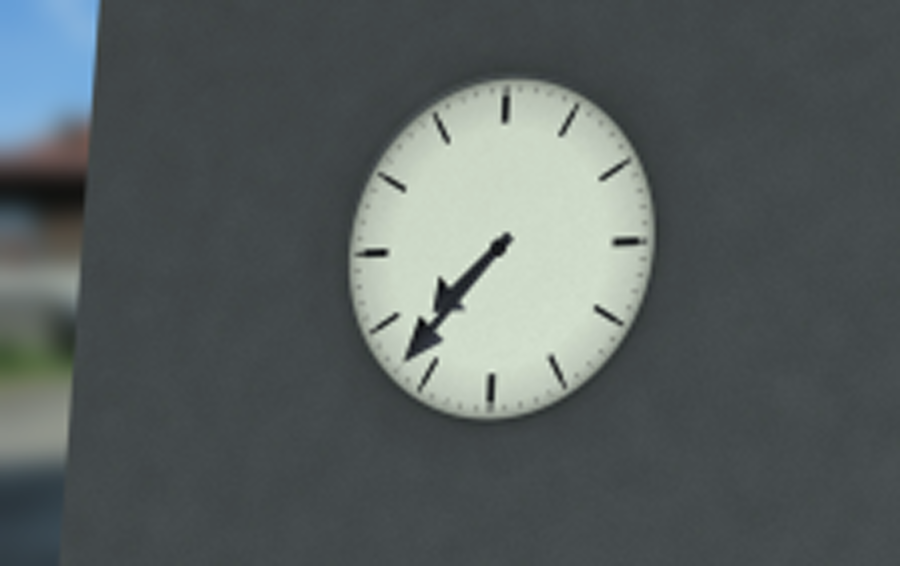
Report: {"hour": 7, "minute": 37}
